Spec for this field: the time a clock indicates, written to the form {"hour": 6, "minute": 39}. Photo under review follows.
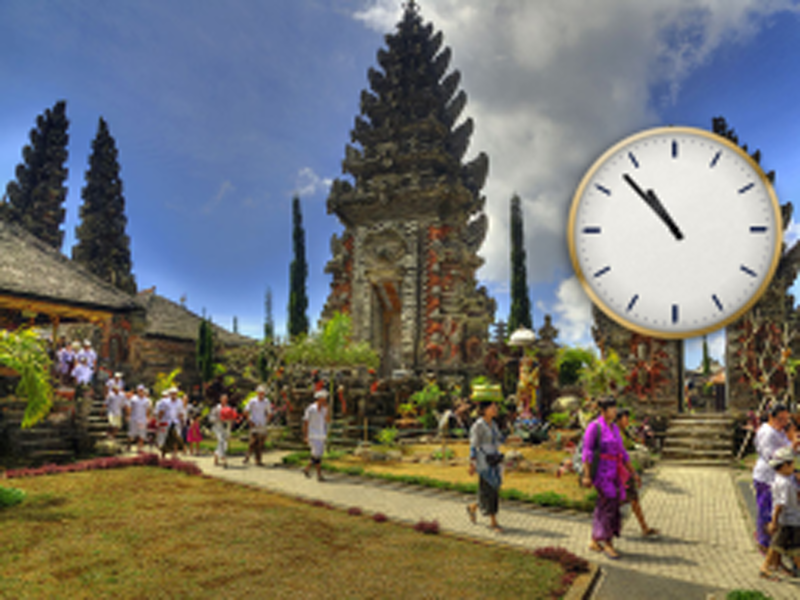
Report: {"hour": 10, "minute": 53}
